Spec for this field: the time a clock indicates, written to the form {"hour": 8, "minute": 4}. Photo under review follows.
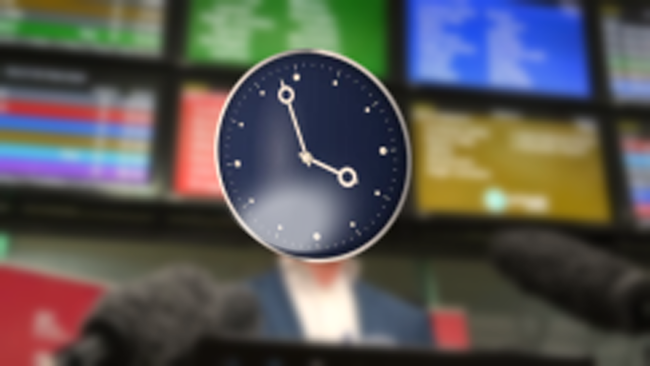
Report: {"hour": 3, "minute": 58}
